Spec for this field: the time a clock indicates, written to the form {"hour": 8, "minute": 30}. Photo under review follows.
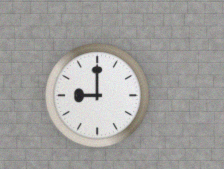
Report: {"hour": 9, "minute": 0}
